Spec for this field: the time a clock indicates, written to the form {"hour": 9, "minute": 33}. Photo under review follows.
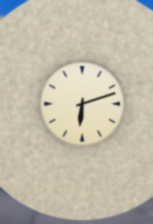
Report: {"hour": 6, "minute": 12}
